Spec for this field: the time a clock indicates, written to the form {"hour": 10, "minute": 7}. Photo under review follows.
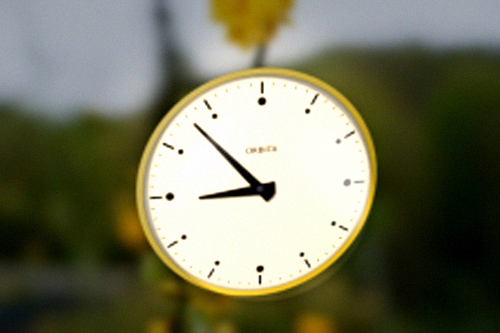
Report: {"hour": 8, "minute": 53}
